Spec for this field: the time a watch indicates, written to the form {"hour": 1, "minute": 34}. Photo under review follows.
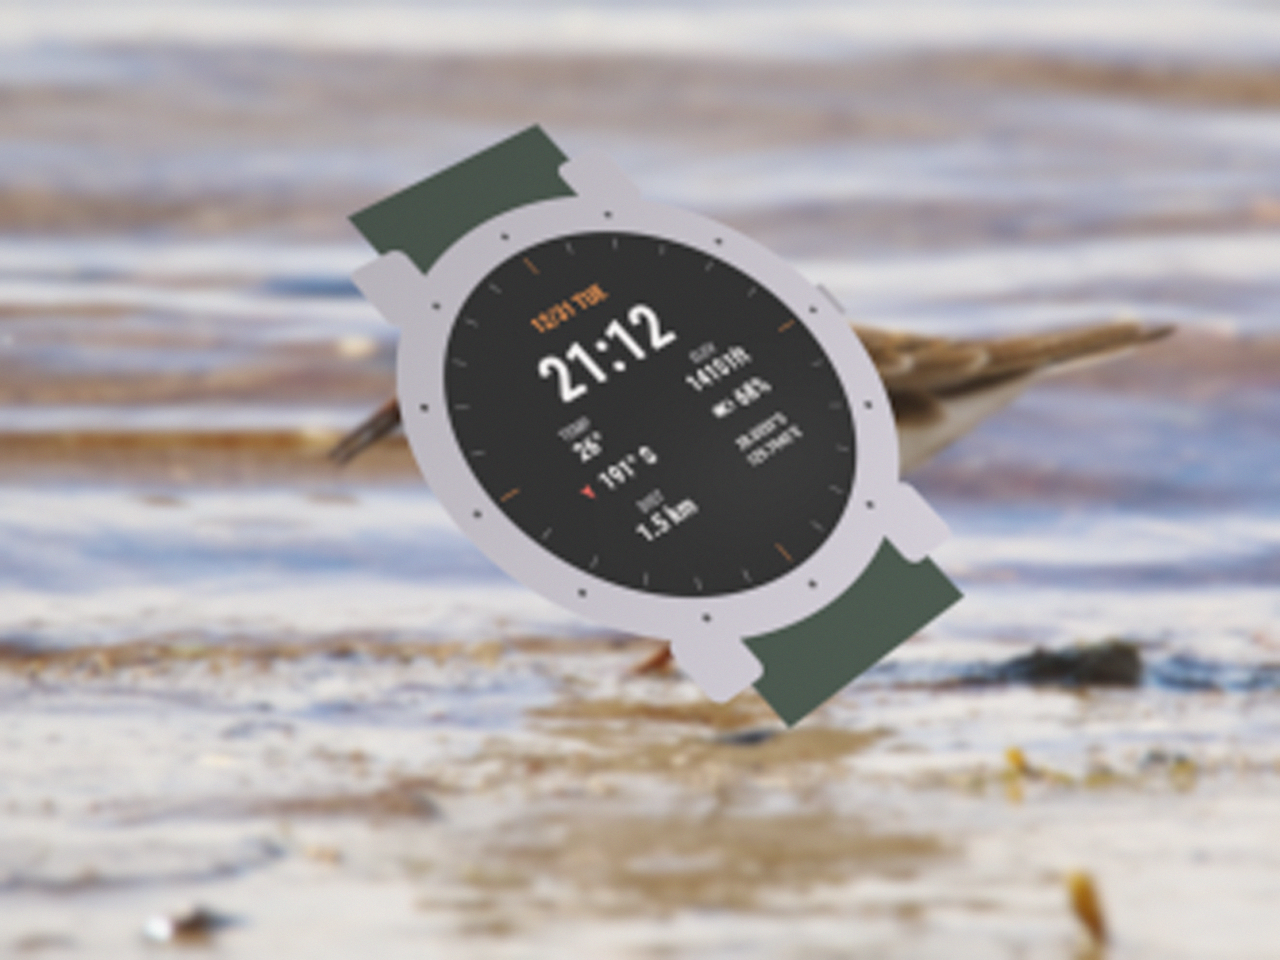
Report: {"hour": 21, "minute": 12}
